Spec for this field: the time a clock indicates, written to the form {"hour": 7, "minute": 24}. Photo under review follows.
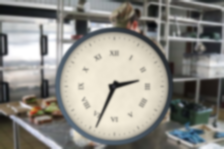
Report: {"hour": 2, "minute": 34}
